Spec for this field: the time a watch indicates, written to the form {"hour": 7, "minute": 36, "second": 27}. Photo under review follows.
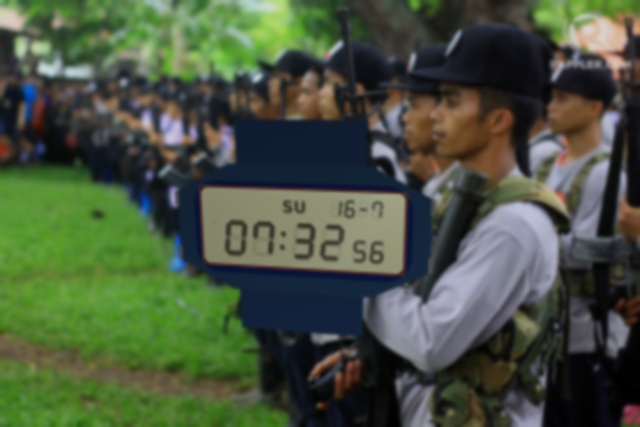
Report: {"hour": 7, "minute": 32, "second": 56}
